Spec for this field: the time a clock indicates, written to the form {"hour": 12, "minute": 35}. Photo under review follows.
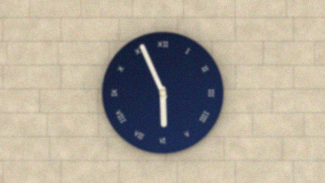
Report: {"hour": 5, "minute": 56}
